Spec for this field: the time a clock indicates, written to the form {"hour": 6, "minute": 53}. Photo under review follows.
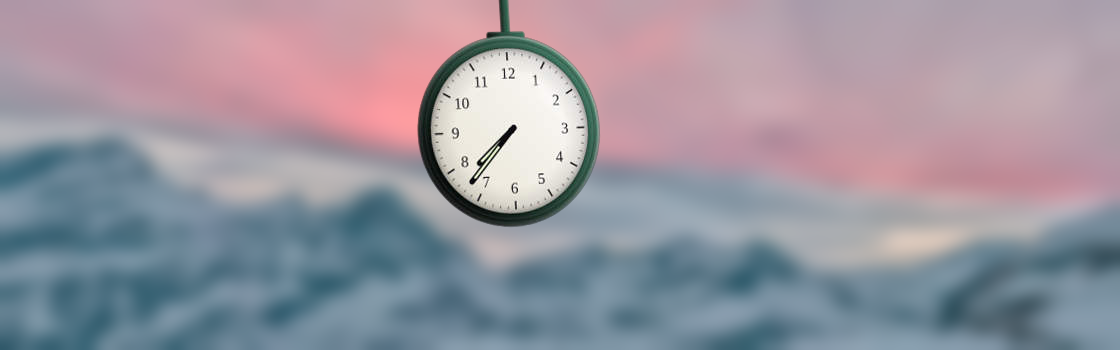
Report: {"hour": 7, "minute": 37}
